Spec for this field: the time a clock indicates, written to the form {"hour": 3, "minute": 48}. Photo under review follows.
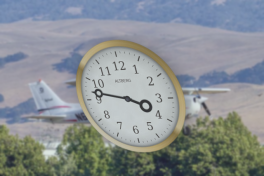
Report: {"hour": 3, "minute": 47}
